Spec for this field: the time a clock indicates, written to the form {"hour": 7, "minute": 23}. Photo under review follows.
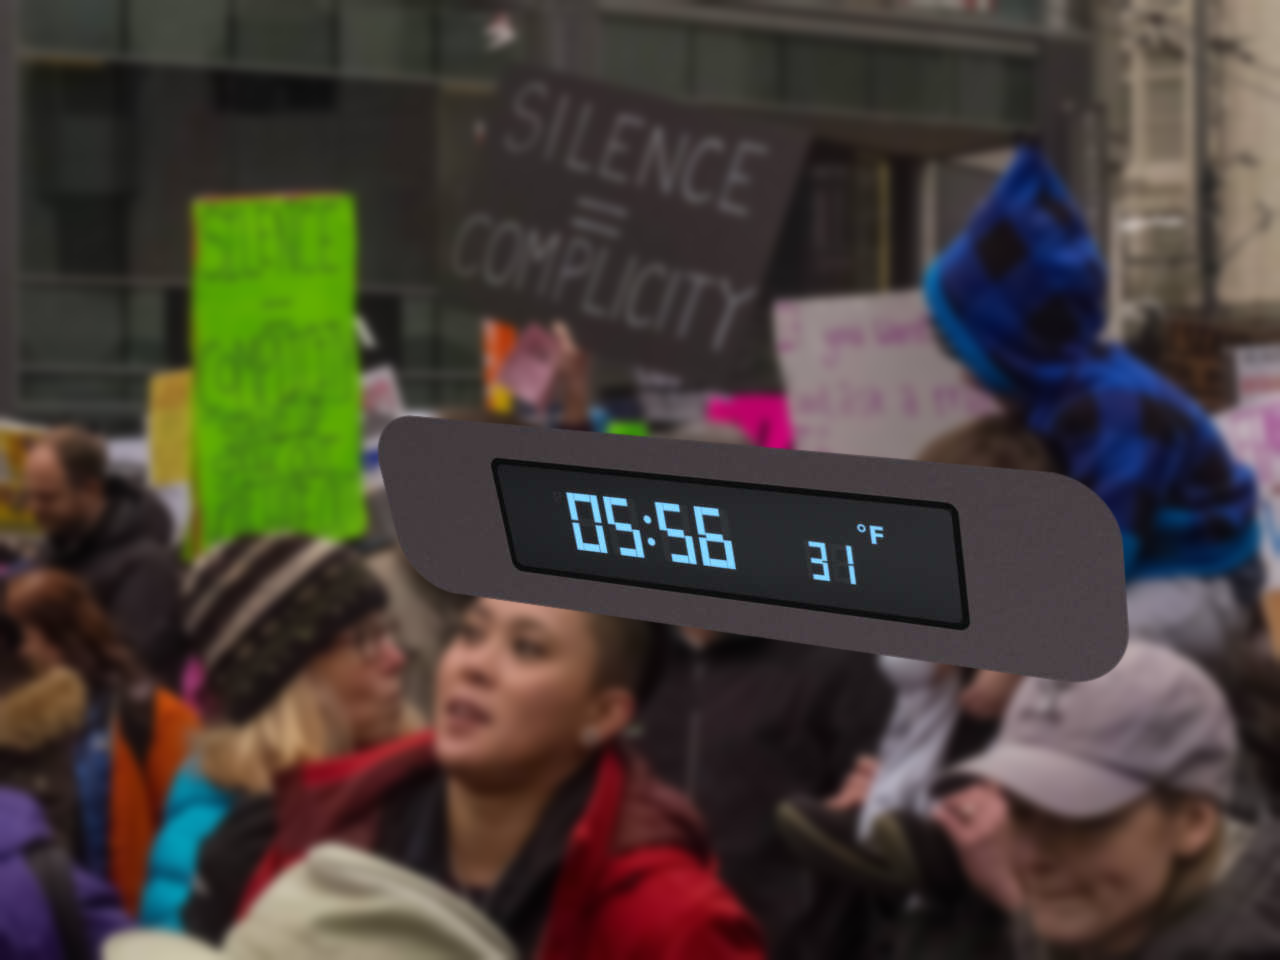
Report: {"hour": 5, "minute": 56}
